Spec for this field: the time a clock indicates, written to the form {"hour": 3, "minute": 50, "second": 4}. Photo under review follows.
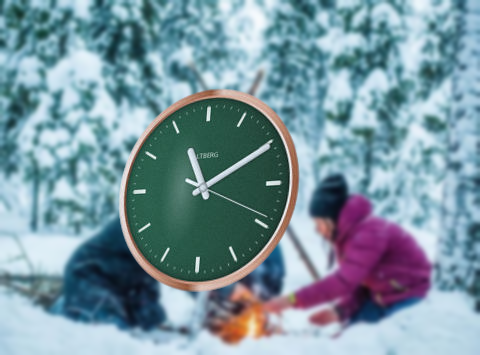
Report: {"hour": 11, "minute": 10, "second": 19}
